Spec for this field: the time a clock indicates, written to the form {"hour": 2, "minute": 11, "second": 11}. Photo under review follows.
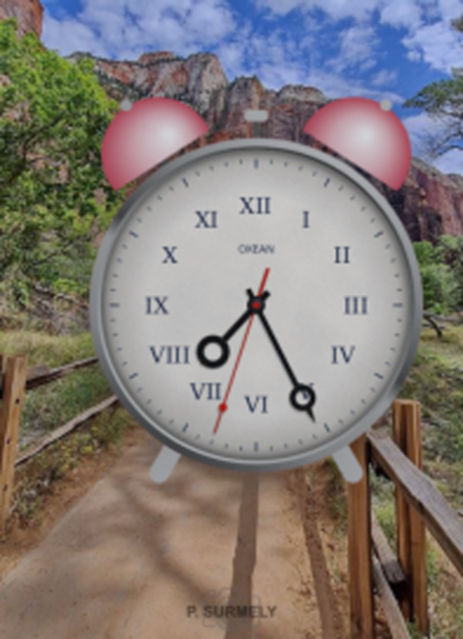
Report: {"hour": 7, "minute": 25, "second": 33}
